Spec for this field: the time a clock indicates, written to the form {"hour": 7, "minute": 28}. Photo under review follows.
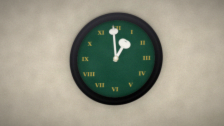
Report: {"hour": 12, "minute": 59}
